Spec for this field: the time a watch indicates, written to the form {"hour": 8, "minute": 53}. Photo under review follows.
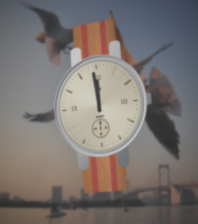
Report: {"hour": 11, "minute": 59}
